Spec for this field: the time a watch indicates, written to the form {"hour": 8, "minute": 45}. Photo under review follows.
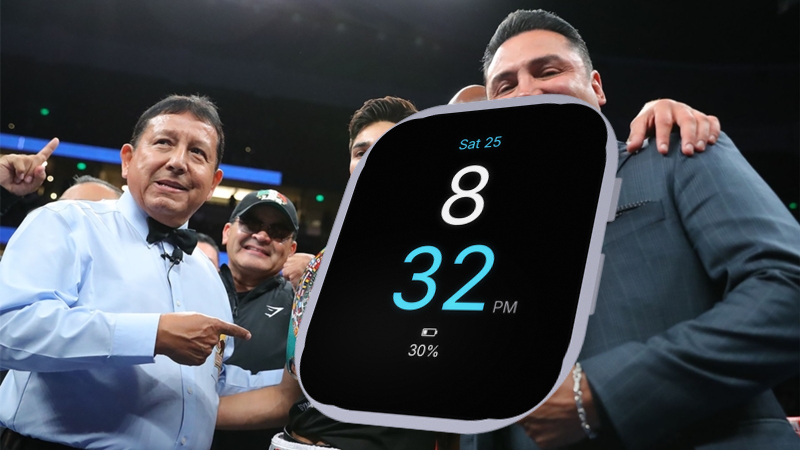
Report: {"hour": 8, "minute": 32}
